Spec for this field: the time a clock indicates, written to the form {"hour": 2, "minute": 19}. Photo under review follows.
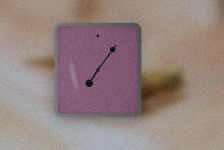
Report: {"hour": 7, "minute": 6}
